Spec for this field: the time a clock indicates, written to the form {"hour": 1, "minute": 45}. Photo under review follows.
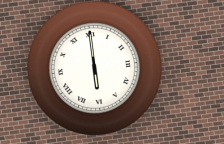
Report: {"hour": 6, "minute": 0}
